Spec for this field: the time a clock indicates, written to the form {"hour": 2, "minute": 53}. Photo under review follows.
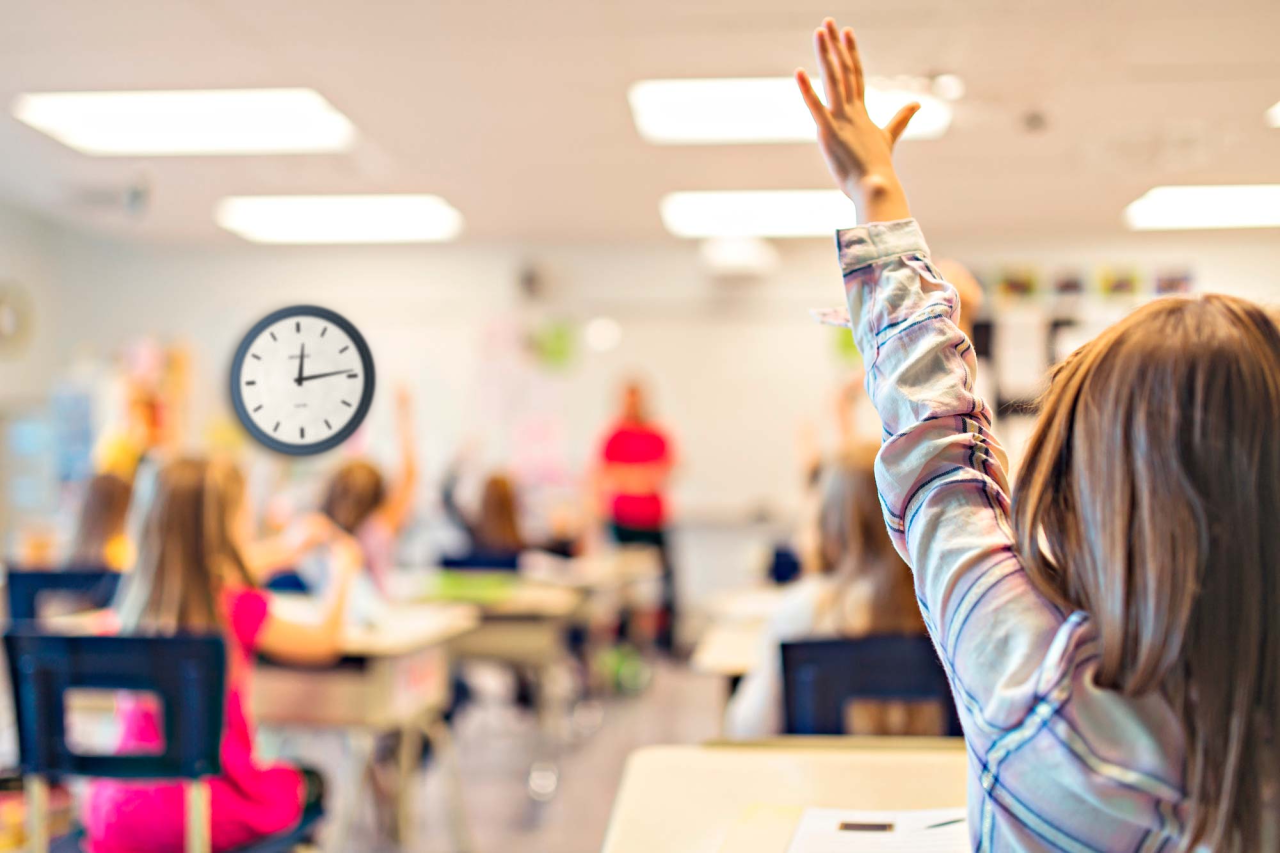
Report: {"hour": 12, "minute": 14}
